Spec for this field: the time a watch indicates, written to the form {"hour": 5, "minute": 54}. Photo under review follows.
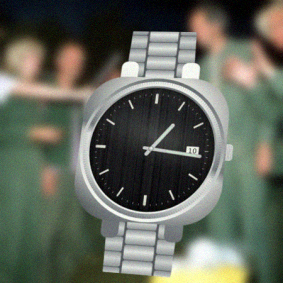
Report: {"hour": 1, "minute": 16}
